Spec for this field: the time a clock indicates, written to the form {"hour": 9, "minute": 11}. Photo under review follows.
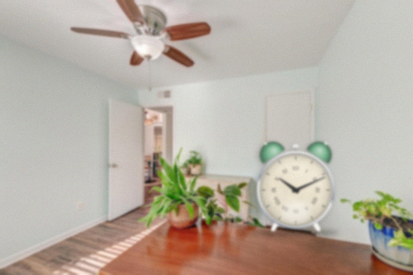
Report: {"hour": 10, "minute": 11}
